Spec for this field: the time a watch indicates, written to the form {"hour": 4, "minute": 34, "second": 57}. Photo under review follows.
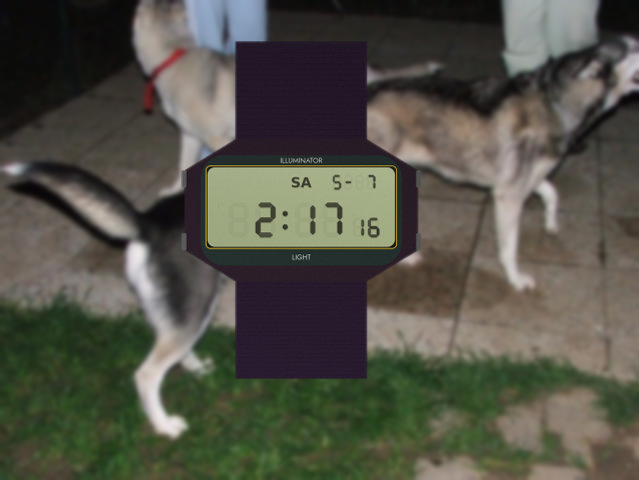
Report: {"hour": 2, "minute": 17, "second": 16}
